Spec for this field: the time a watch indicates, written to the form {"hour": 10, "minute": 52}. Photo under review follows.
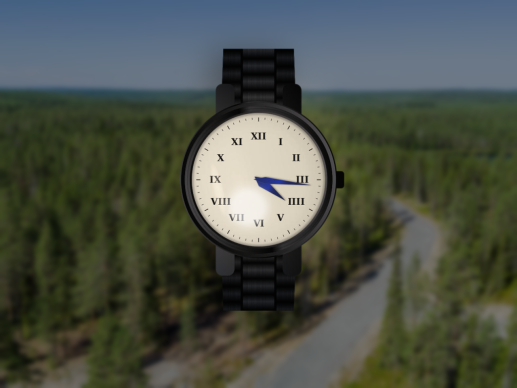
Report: {"hour": 4, "minute": 16}
